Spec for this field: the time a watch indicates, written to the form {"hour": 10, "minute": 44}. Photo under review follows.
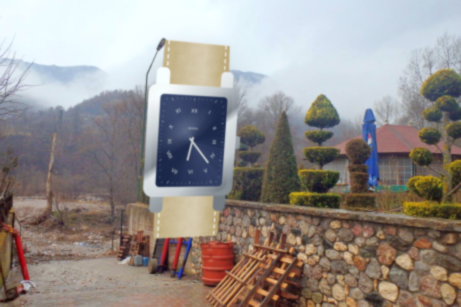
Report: {"hour": 6, "minute": 23}
